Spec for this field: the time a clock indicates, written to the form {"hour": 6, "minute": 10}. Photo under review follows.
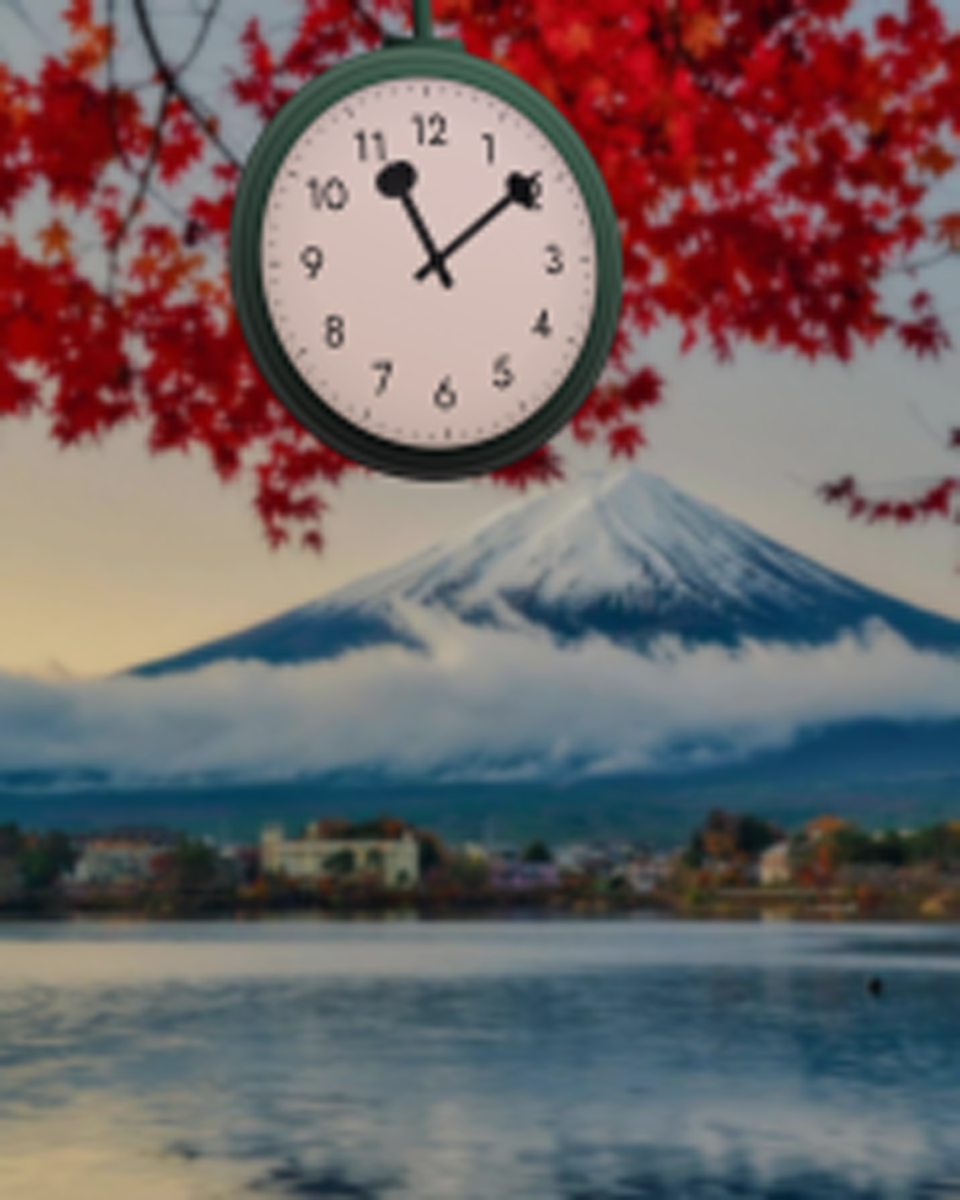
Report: {"hour": 11, "minute": 9}
